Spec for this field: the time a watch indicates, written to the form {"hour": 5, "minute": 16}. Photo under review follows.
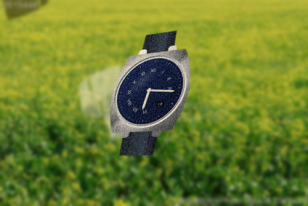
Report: {"hour": 6, "minute": 16}
